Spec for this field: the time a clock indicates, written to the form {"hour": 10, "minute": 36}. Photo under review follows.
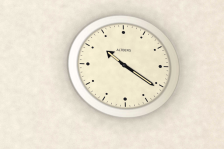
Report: {"hour": 10, "minute": 21}
